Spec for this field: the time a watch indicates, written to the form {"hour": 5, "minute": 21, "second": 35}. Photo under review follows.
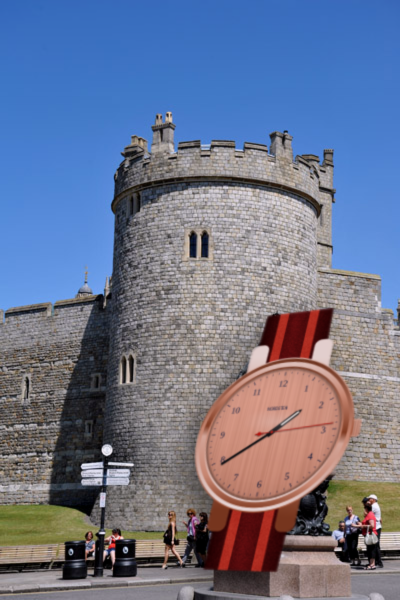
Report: {"hour": 1, "minute": 39, "second": 14}
